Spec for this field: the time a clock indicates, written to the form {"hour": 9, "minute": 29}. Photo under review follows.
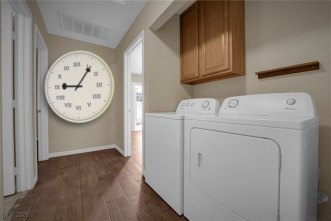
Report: {"hour": 9, "minute": 6}
